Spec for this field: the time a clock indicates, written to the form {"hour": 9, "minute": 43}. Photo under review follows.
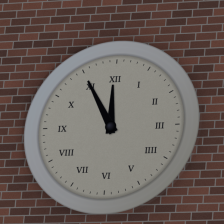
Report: {"hour": 11, "minute": 55}
